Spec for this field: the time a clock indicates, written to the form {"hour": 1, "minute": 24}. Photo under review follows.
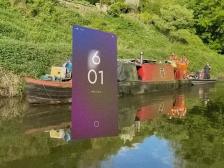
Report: {"hour": 6, "minute": 1}
